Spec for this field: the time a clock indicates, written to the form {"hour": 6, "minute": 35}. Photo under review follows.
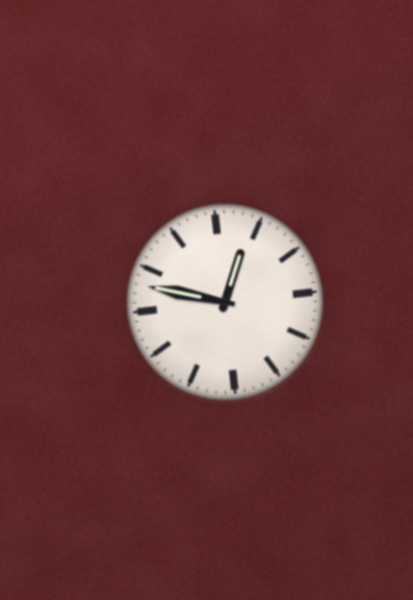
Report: {"hour": 12, "minute": 48}
